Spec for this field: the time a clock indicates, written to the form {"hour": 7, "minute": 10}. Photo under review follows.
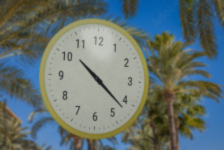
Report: {"hour": 10, "minute": 22}
